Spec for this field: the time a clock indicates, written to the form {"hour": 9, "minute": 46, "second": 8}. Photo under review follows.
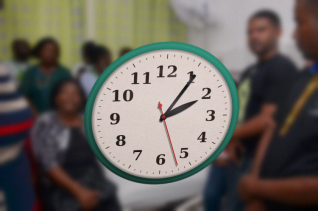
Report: {"hour": 2, "minute": 5, "second": 27}
